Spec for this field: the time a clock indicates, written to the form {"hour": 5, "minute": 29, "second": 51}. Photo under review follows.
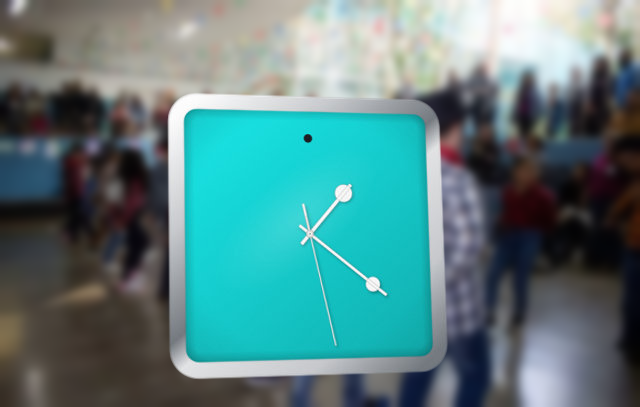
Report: {"hour": 1, "minute": 21, "second": 28}
